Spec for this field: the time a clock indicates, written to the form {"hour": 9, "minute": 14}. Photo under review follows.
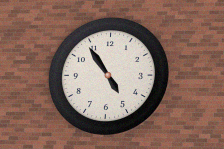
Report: {"hour": 4, "minute": 54}
